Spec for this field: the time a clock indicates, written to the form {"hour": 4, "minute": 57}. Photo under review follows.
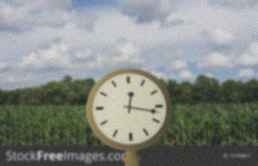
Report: {"hour": 12, "minute": 17}
